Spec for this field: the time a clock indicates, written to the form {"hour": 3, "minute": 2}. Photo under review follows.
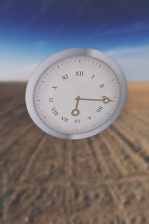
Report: {"hour": 6, "minute": 16}
